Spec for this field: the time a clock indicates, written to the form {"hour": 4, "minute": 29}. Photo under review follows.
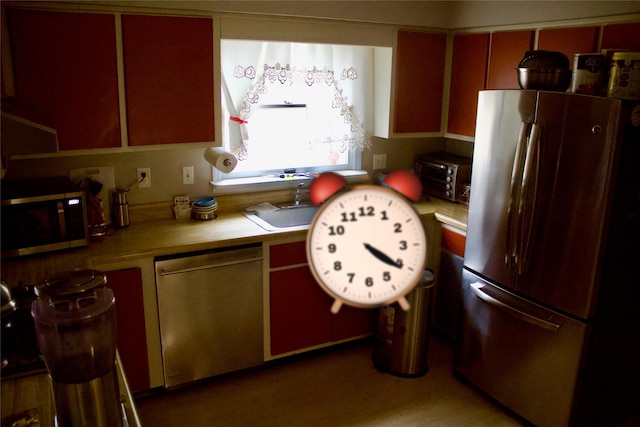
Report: {"hour": 4, "minute": 21}
